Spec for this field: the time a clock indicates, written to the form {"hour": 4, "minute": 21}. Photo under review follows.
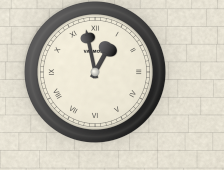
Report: {"hour": 12, "minute": 58}
